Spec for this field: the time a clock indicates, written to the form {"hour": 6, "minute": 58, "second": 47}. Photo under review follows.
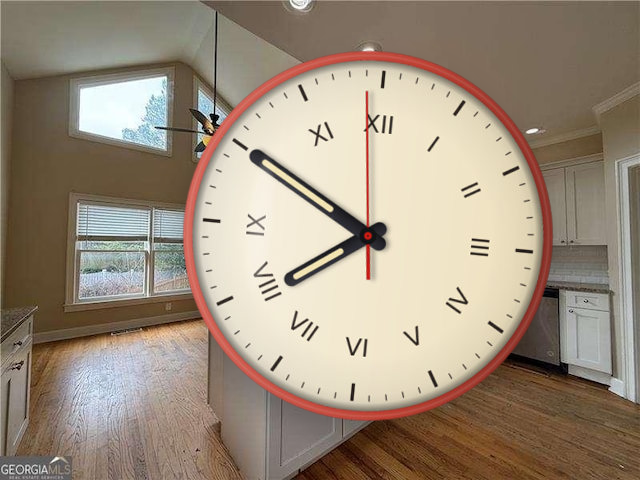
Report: {"hour": 7, "minute": 49, "second": 59}
